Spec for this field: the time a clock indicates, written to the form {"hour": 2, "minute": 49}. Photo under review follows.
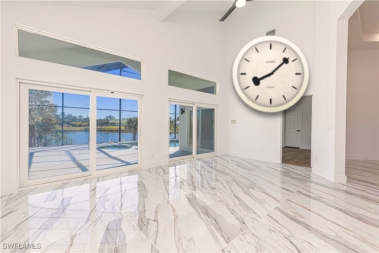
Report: {"hour": 8, "minute": 8}
